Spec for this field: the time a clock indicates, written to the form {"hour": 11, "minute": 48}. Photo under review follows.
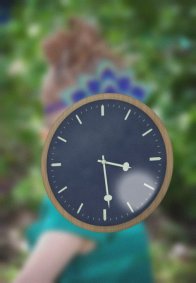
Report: {"hour": 3, "minute": 29}
